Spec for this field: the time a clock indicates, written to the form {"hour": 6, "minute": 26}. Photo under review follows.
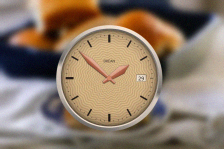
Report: {"hour": 1, "minute": 52}
